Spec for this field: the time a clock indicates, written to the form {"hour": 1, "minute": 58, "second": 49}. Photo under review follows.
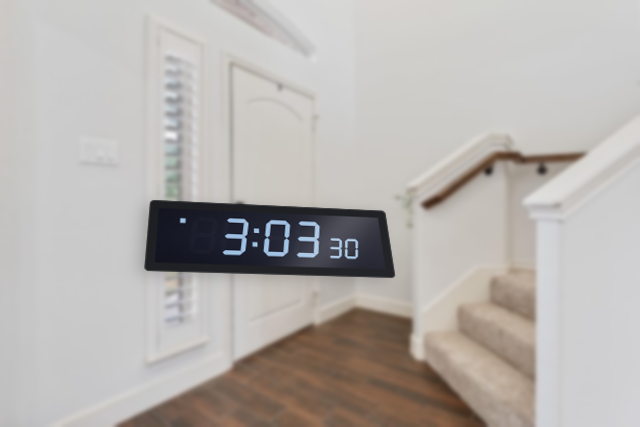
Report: {"hour": 3, "minute": 3, "second": 30}
